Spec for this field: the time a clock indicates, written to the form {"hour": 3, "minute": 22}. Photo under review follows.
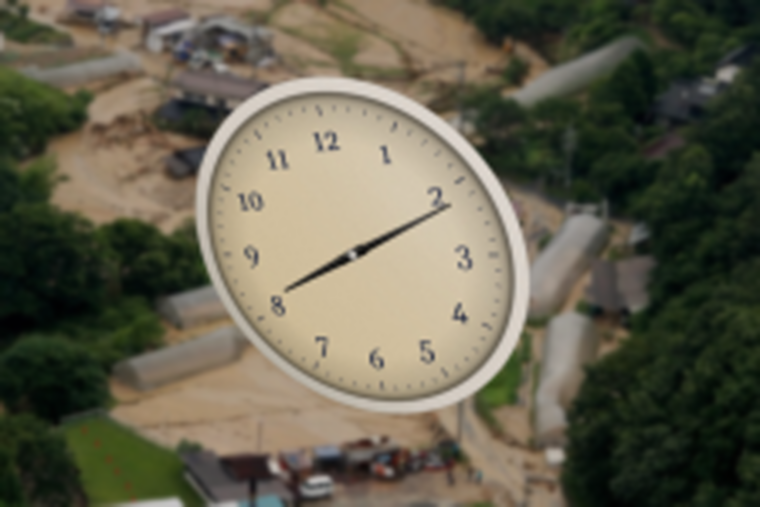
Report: {"hour": 8, "minute": 11}
